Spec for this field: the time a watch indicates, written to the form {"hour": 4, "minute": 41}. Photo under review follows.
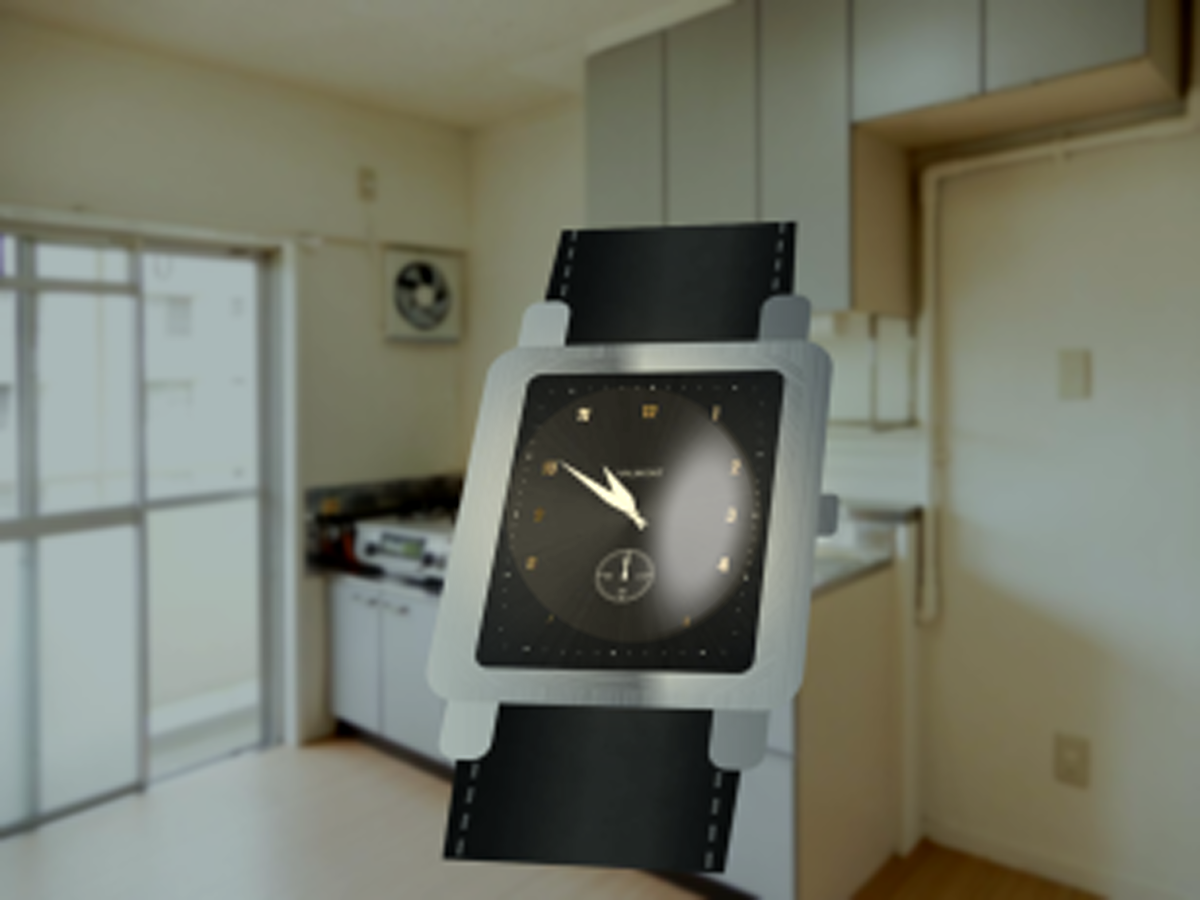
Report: {"hour": 10, "minute": 51}
